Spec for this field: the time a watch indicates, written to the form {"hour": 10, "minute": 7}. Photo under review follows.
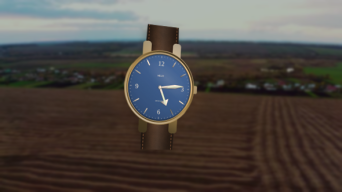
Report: {"hour": 5, "minute": 14}
